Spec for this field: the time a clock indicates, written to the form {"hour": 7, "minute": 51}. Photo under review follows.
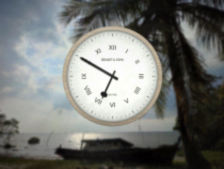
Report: {"hour": 6, "minute": 50}
